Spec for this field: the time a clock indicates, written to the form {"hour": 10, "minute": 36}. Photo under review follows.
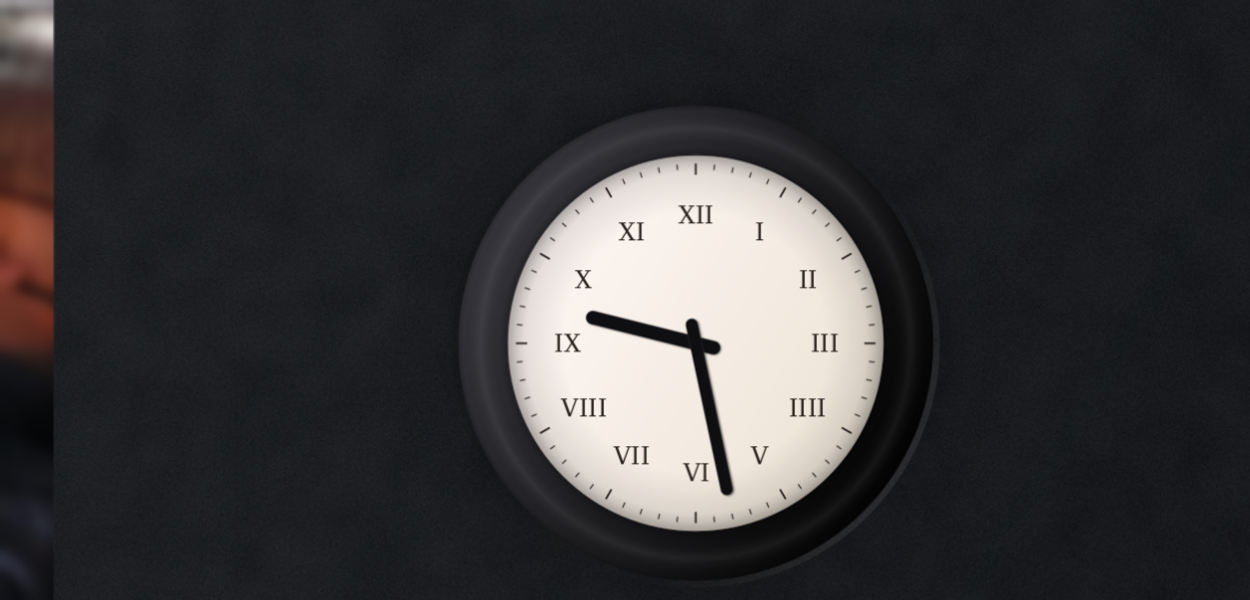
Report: {"hour": 9, "minute": 28}
